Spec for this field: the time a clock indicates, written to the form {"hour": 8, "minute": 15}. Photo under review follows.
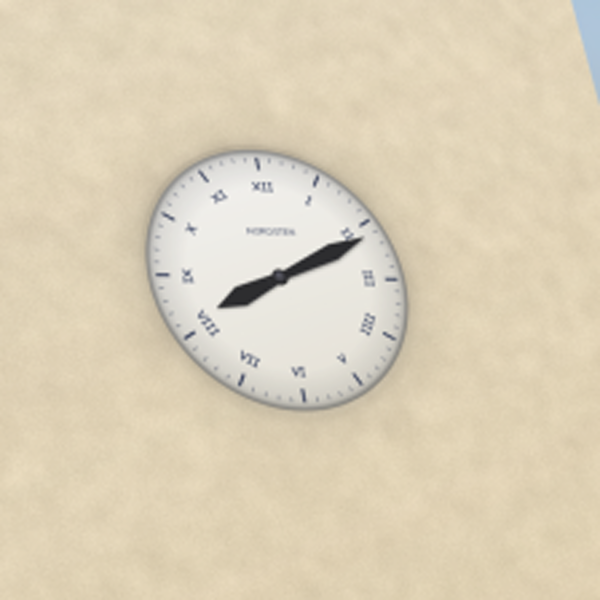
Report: {"hour": 8, "minute": 11}
